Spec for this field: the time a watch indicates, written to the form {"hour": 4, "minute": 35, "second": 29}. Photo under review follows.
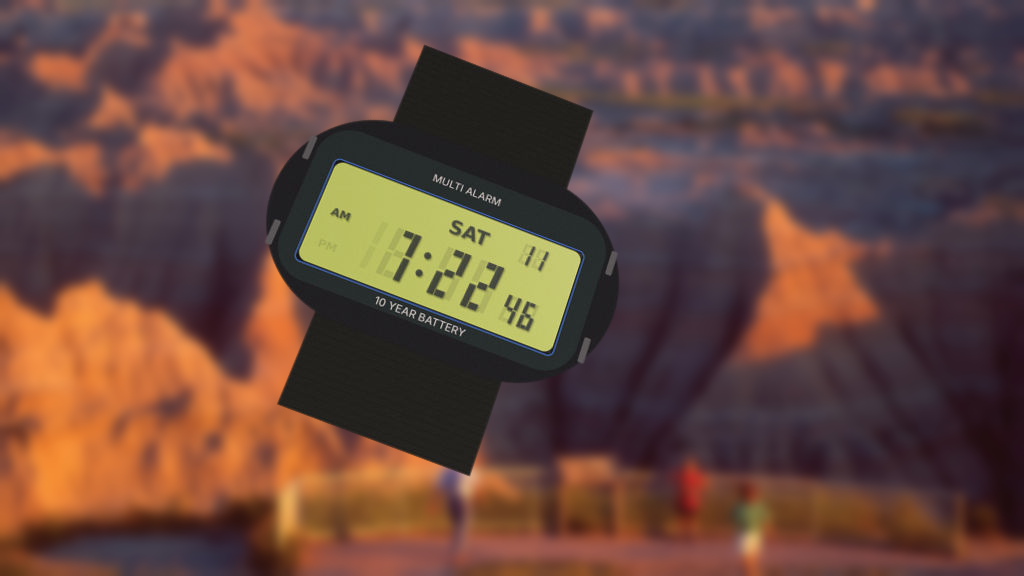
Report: {"hour": 7, "minute": 22, "second": 46}
